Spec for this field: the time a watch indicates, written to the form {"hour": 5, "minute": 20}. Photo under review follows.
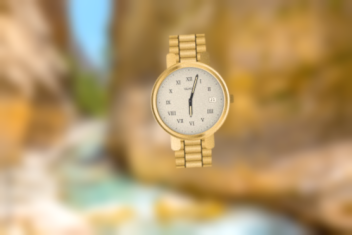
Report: {"hour": 6, "minute": 3}
